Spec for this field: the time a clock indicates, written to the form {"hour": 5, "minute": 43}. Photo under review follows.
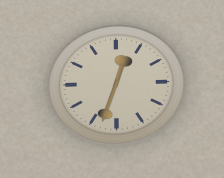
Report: {"hour": 12, "minute": 33}
